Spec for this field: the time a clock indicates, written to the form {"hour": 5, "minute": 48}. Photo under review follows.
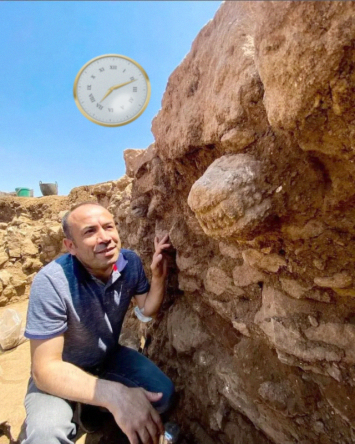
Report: {"hour": 7, "minute": 11}
